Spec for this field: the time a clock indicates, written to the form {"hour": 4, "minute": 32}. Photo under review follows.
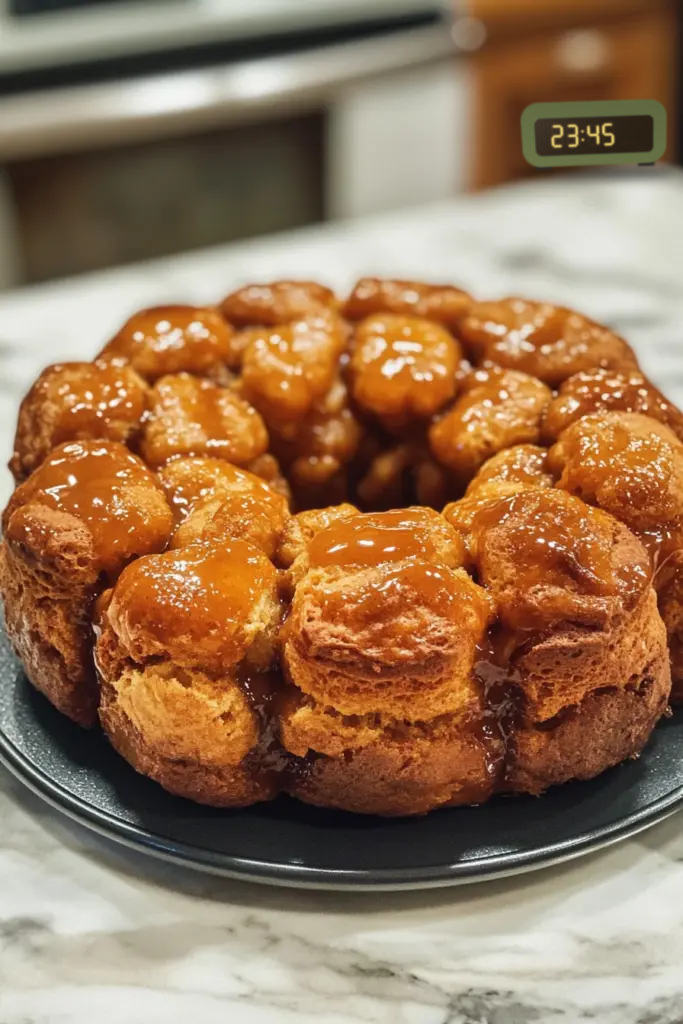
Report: {"hour": 23, "minute": 45}
